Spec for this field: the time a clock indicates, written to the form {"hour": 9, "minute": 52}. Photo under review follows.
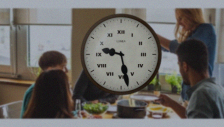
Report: {"hour": 9, "minute": 28}
